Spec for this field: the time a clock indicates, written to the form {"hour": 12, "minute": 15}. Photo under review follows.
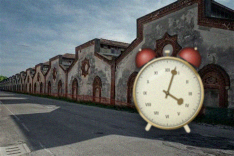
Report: {"hour": 4, "minute": 3}
